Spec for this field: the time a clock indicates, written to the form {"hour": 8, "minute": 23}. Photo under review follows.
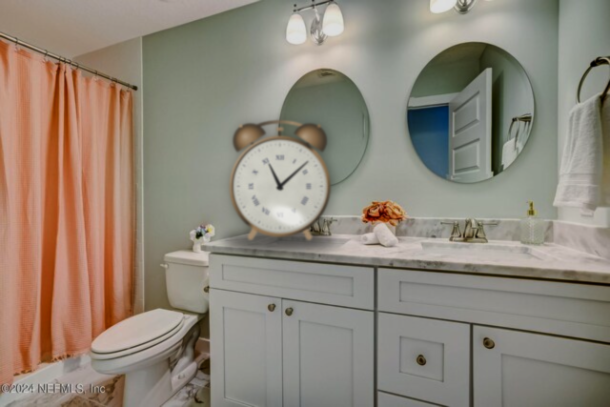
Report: {"hour": 11, "minute": 8}
